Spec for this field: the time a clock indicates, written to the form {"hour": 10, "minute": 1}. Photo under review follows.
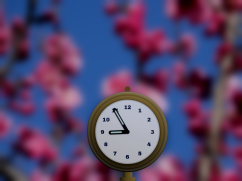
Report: {"hour": 8, "minute": 55}
